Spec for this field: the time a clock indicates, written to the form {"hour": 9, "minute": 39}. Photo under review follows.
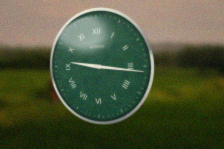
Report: {"hour": 9, "minute": 16}
